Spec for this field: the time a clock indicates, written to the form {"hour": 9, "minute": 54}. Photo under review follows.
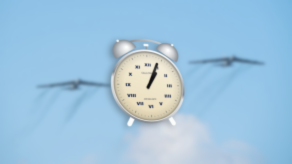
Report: {"hour": 1, "minute": 4}
